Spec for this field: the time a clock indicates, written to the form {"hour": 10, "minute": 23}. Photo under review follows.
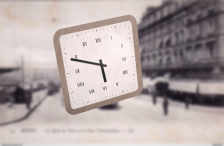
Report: {"hour": 5, "minute": 49}
